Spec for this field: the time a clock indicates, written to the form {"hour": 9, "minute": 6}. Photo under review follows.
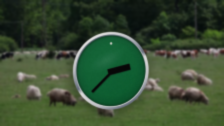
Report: {"hour": 2, "minute": 38}
